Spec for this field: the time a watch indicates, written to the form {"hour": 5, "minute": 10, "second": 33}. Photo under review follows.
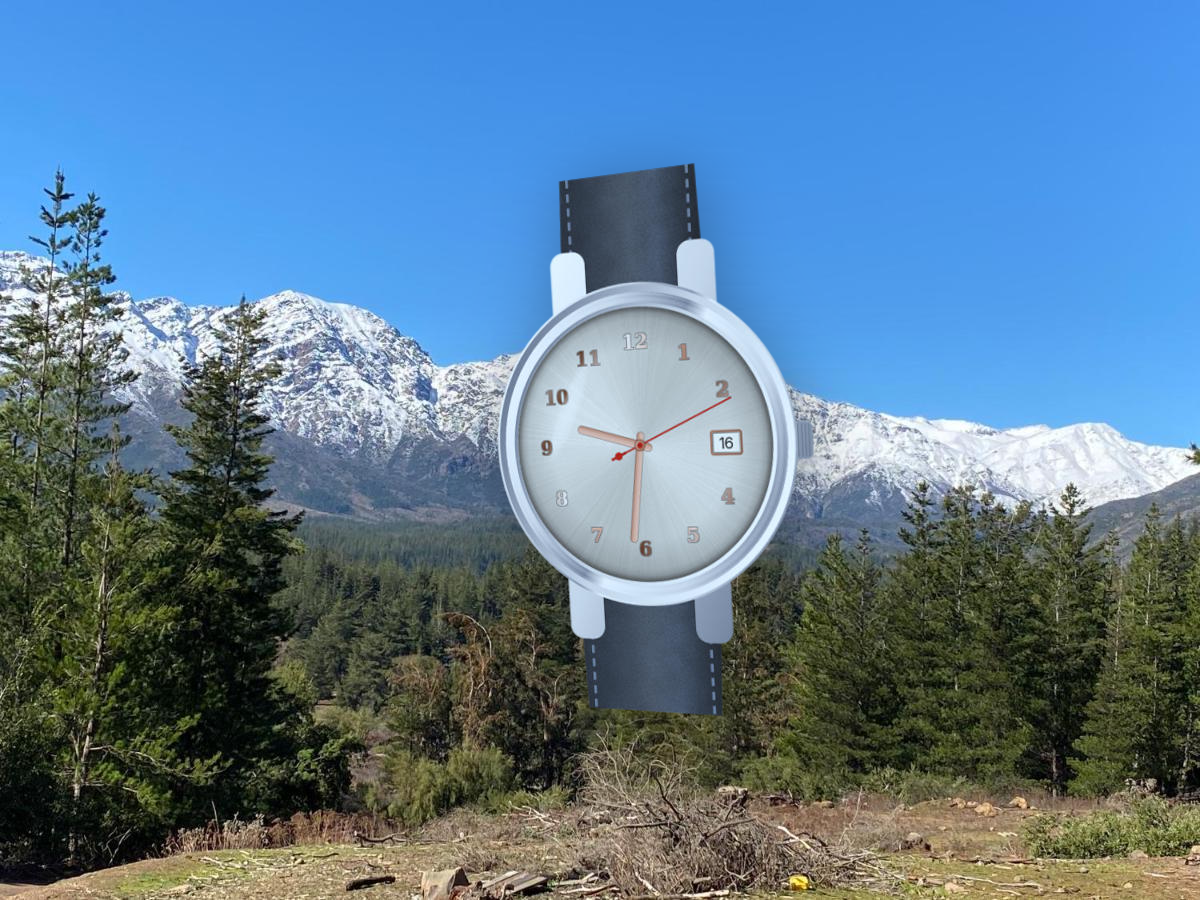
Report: {"hour": 9, "minute": 31, "second": 11}
